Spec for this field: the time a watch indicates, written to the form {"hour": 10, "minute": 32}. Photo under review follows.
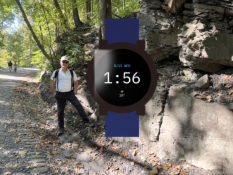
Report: {"hour": 1, "minute": 56}
